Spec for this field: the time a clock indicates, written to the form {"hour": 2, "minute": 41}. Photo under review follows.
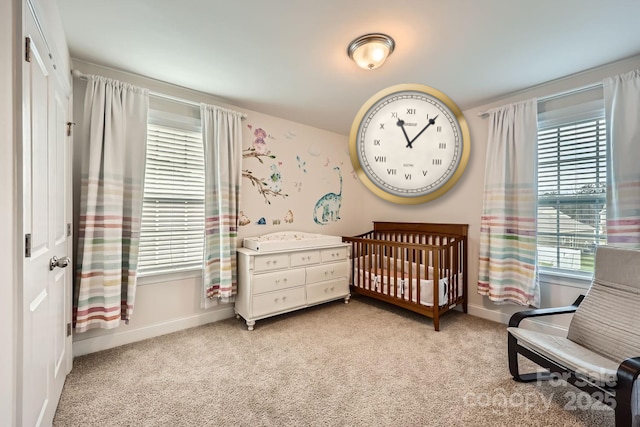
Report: {"hour": 11, "minute": 7}
